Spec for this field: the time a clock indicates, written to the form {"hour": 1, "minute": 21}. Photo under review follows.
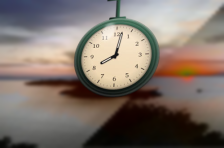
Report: {"hour": 8, "minute": 2}
